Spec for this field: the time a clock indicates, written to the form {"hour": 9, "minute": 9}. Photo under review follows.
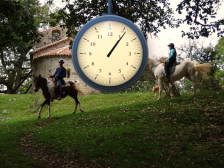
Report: {"hour": 1, "minute": 6}
